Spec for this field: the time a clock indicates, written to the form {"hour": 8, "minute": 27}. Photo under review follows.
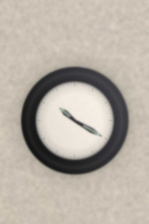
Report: {"hour": 10, "minute": 20}
